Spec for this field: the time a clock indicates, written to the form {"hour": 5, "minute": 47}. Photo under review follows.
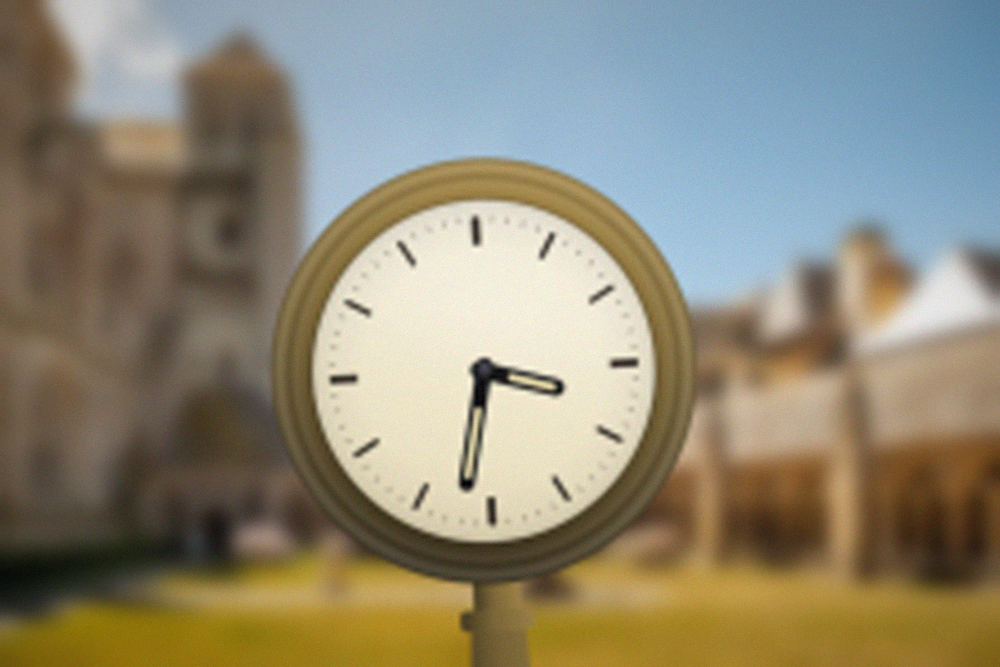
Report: {"hour": 3, "minute": 32}
